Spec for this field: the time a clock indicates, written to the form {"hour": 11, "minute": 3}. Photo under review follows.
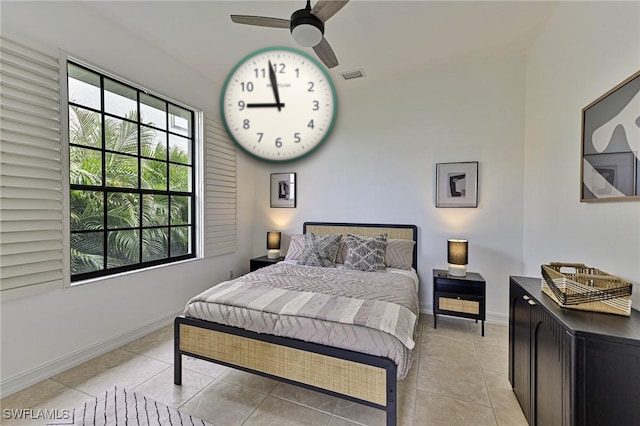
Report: {"hour": 8, "minute": 58}
